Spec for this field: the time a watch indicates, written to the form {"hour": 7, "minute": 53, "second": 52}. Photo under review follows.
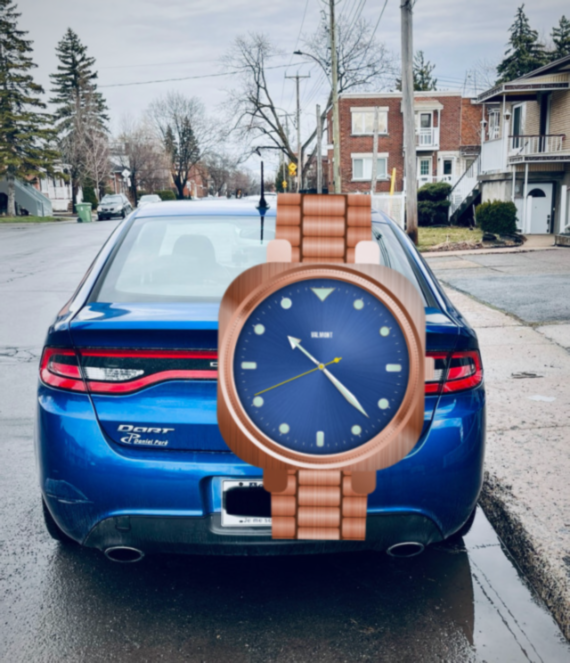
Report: {"hour": 10, "minute": 22, "second": 41}
